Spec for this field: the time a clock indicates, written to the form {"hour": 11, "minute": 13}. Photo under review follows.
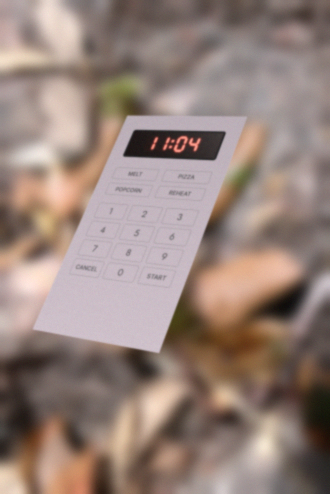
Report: {"hour": 11, "minute": 4}
